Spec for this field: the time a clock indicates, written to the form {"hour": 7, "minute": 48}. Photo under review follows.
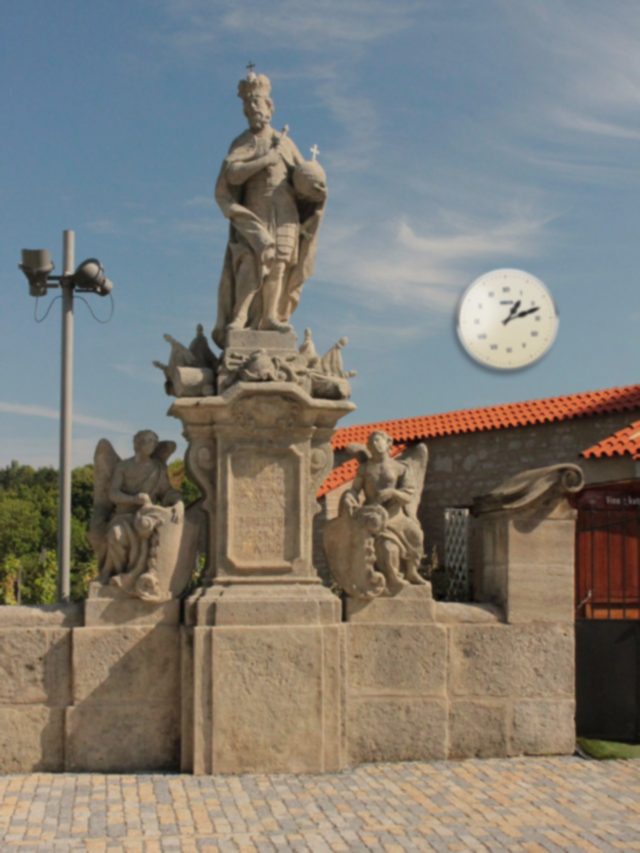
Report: {"hour": 1, "minute": 12}
